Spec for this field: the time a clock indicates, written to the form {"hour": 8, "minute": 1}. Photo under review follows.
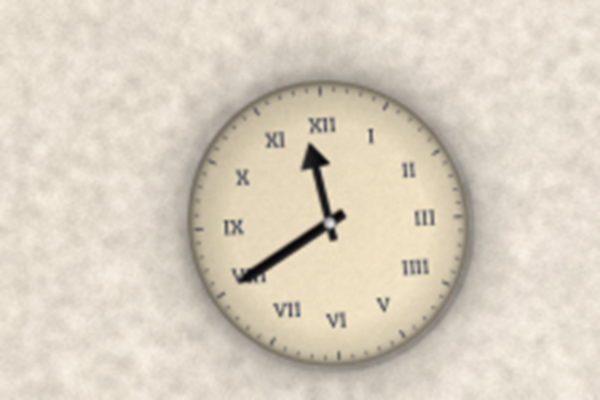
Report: {"hour": 11, "minute": 40}
